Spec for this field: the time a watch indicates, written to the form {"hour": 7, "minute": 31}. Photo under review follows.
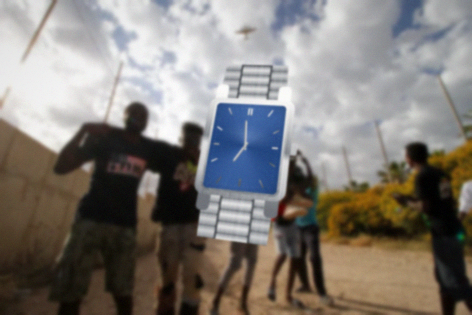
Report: {"hour": 6, "minute": 59}
